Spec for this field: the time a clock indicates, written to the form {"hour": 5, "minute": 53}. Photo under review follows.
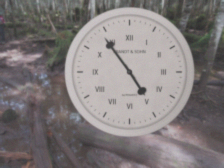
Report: {"hour": 4, "minute": 54}
